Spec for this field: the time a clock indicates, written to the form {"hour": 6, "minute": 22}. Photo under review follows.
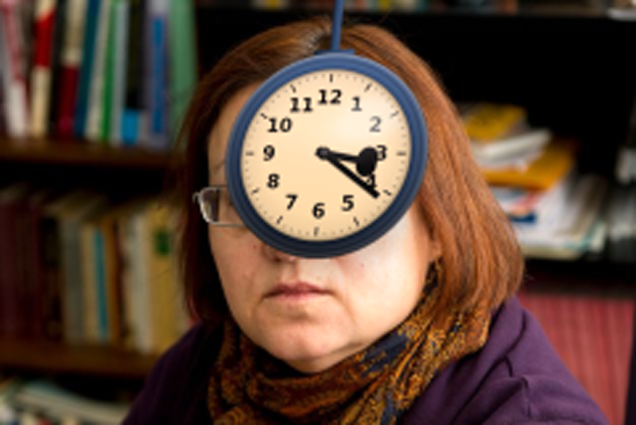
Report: {"hour": 3, "minute": 21}
